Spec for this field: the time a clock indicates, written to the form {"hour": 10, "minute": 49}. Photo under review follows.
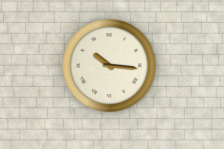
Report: {"hour": 10, "minute": 16}
